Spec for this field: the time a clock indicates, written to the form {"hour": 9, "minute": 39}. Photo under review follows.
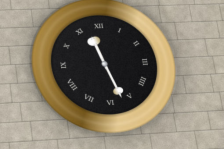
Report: {"hour": 11, "minute": 27}
